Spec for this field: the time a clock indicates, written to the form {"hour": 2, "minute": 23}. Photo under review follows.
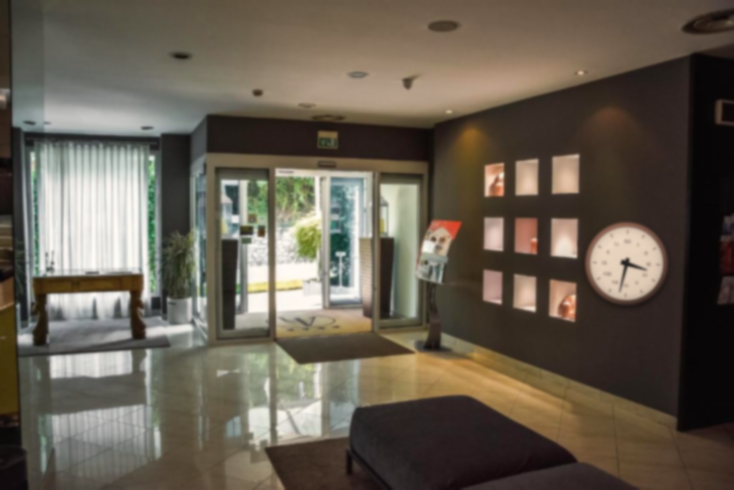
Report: {"hour": 3, "minute": 32}
